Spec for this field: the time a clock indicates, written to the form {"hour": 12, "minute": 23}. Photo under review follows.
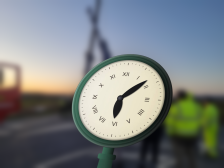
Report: {"hour": 6, "minute": 8}
